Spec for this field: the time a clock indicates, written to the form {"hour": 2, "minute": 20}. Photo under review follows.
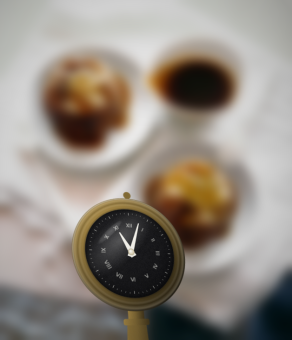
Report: {"hour": 11, "minute": 3}
